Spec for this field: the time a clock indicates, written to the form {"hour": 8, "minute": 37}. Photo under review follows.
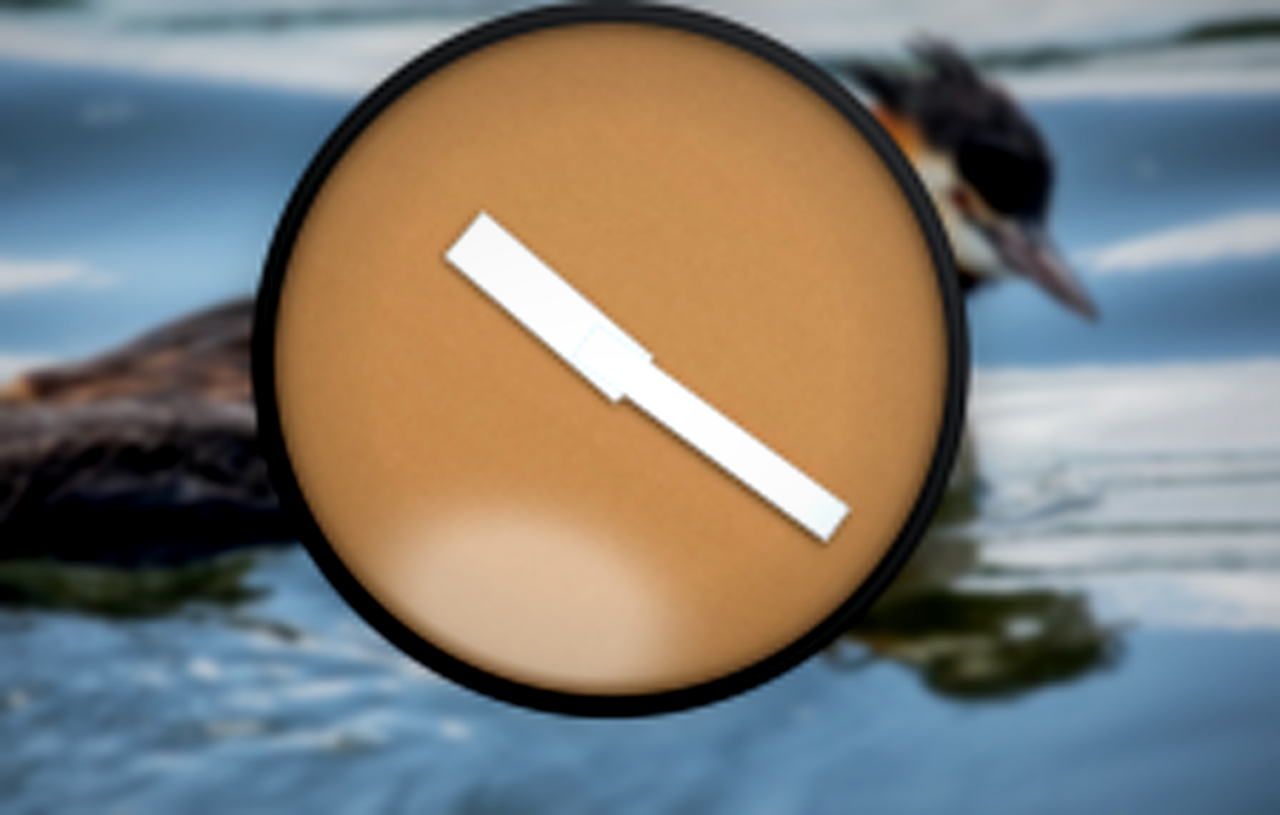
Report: {"hour": 10, "minute": 21}
